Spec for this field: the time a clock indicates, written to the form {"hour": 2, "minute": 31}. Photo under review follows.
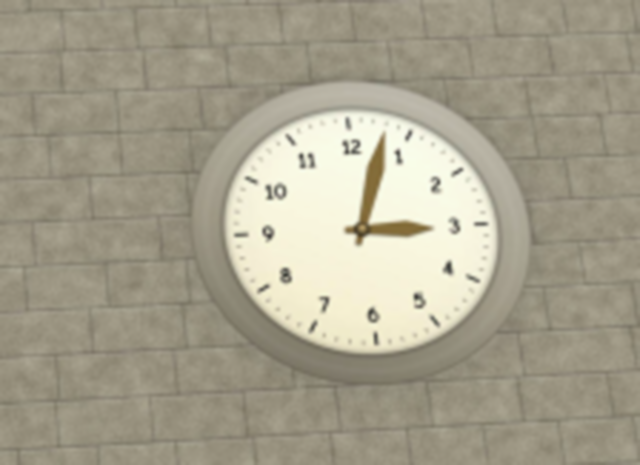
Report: {"hour": 3, "minute": 3}
